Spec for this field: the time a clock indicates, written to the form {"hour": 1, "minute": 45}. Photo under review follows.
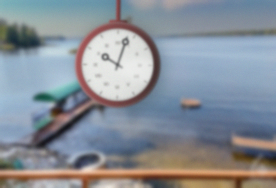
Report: {"hour": 10, "minute": 3}
